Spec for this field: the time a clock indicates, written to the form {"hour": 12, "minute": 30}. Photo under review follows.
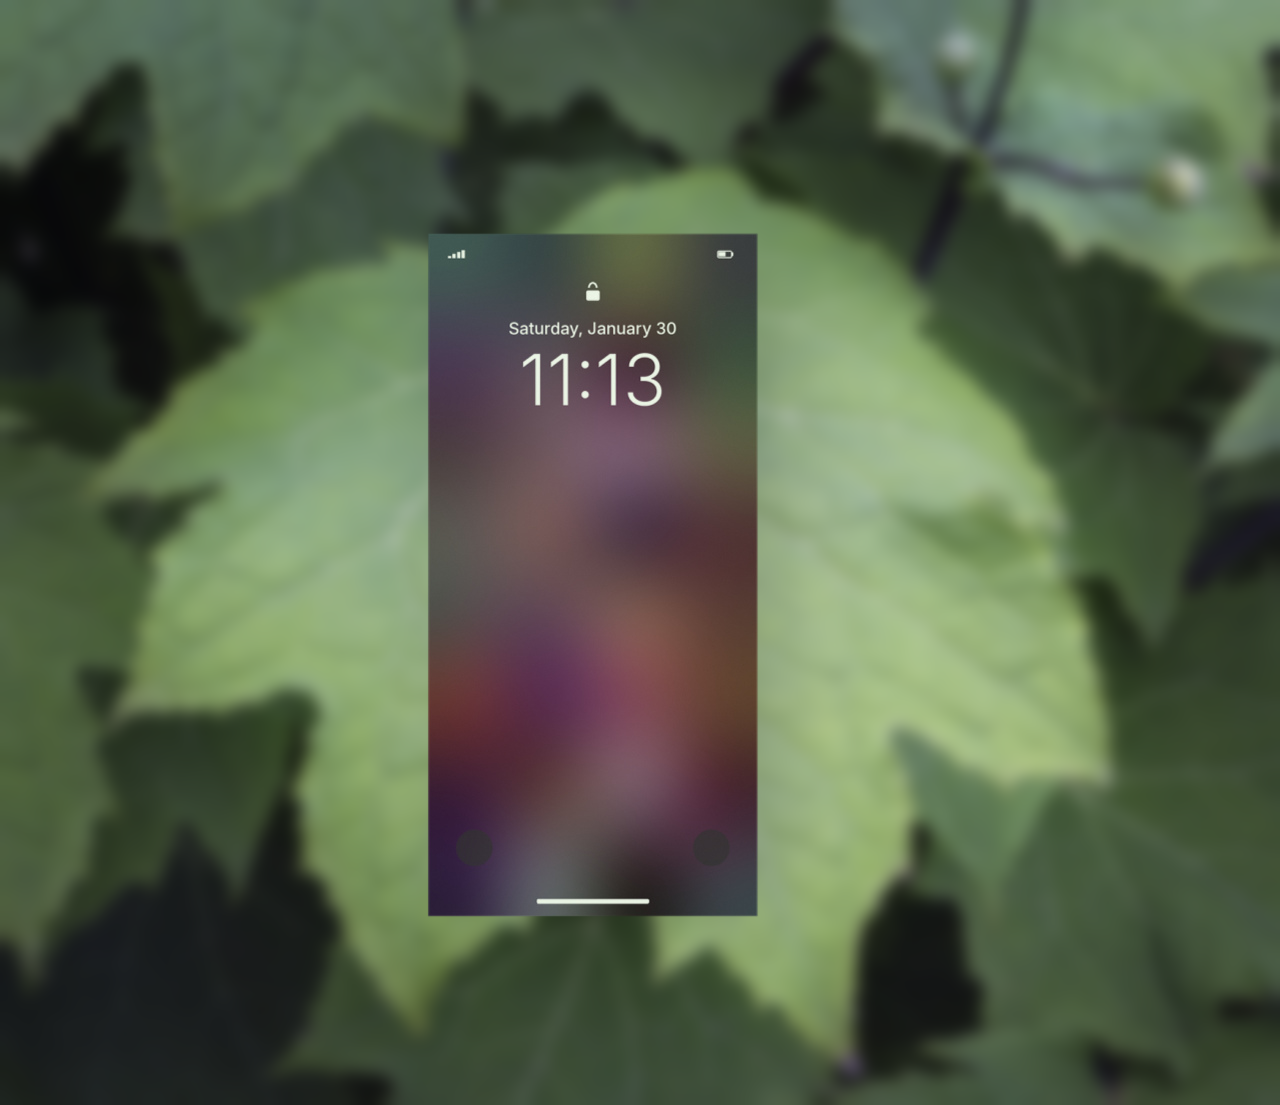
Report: {"hour": 11, "minute": 13}
